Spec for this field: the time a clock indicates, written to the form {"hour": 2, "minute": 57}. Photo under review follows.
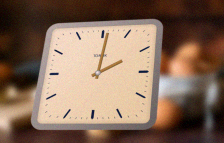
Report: {"hour": 2, "minute": 1}
